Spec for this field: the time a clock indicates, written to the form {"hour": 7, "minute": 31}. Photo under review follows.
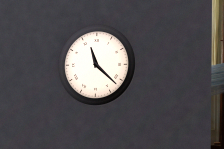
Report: {"hour": 11, "minute": 22}
